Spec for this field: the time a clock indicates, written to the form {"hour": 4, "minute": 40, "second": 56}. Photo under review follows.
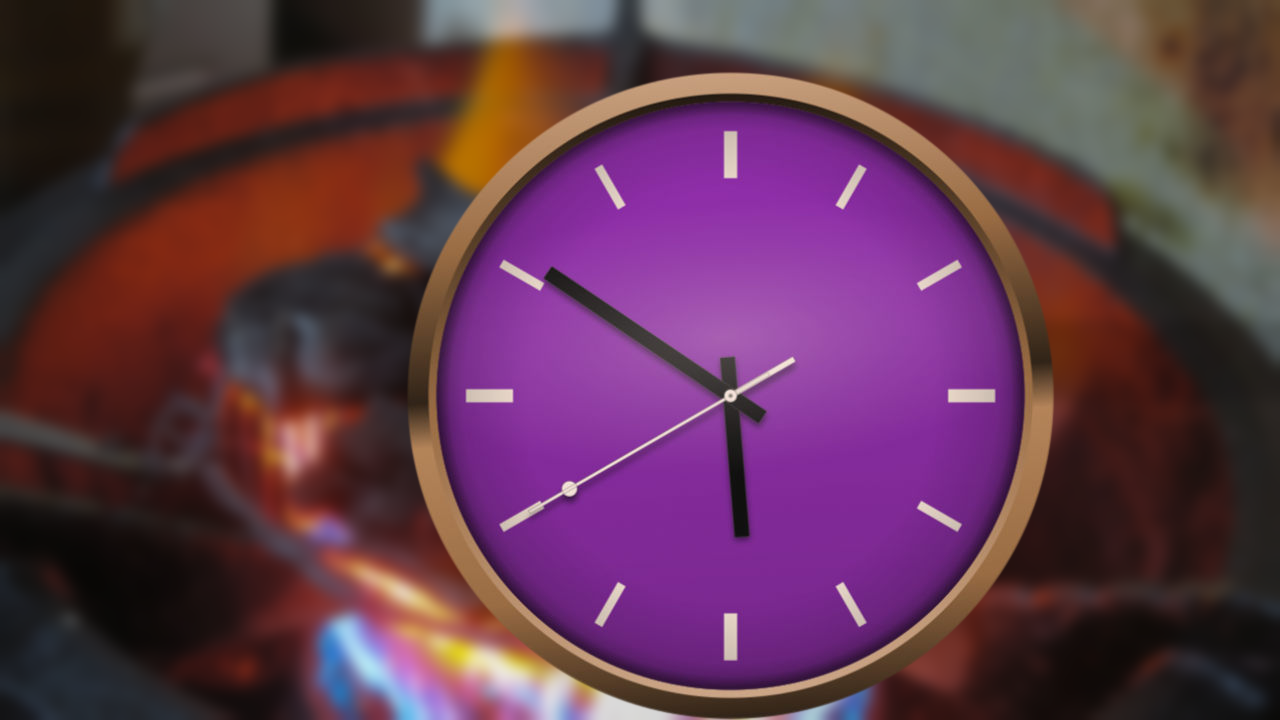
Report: {"hour": 5, "minute": 50, "second": 40}
